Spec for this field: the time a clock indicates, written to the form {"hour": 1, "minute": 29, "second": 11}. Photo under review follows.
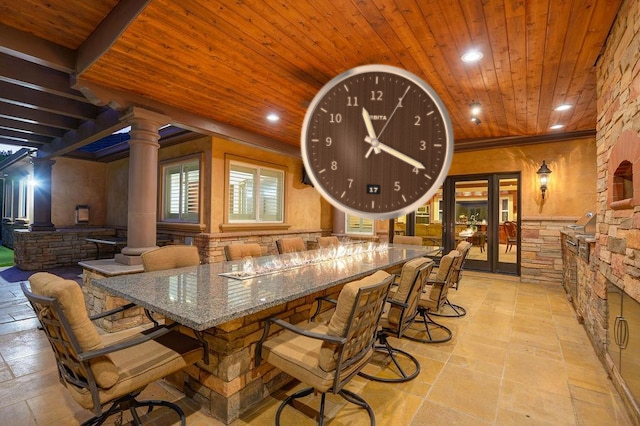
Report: {"hour": 11, "minute": 19, "second": 5}
